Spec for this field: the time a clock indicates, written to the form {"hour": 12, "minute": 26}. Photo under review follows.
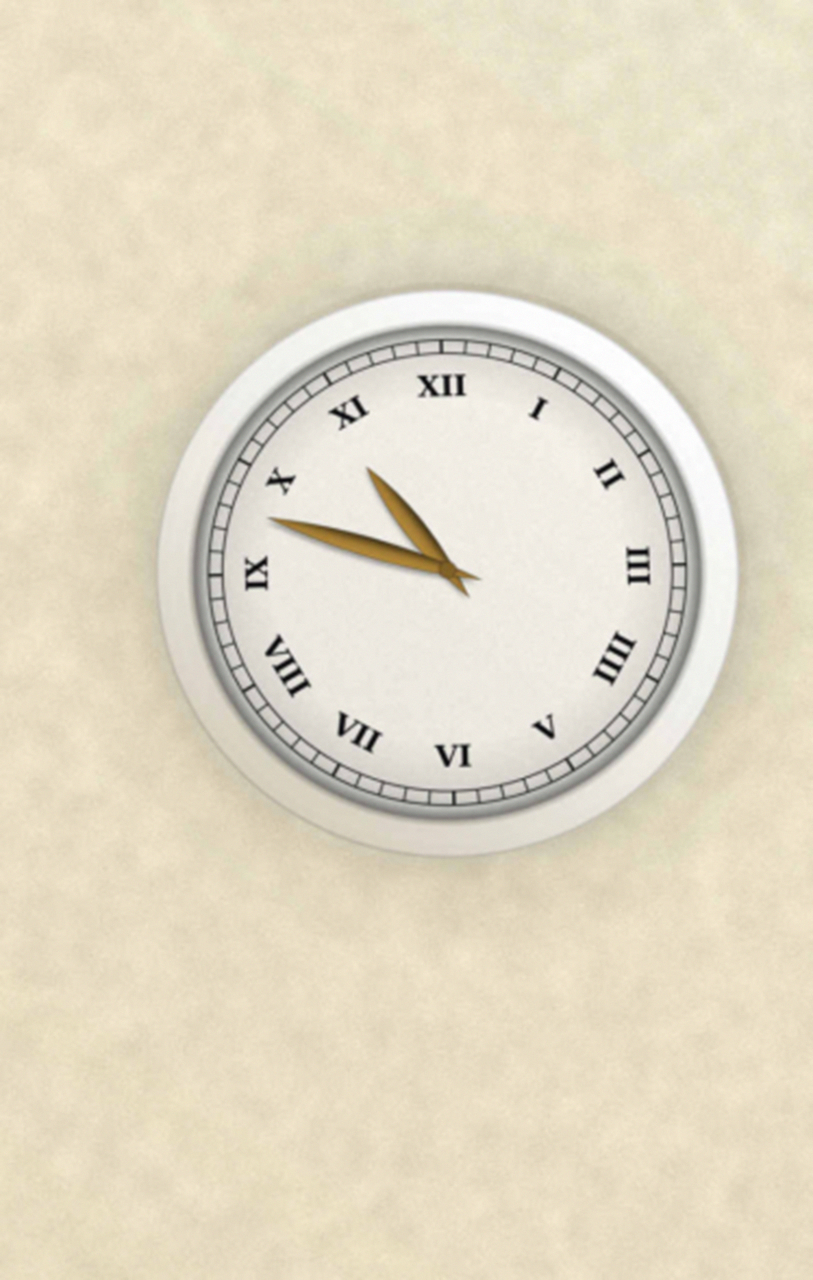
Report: {"hour": 10, "minute": 48}
